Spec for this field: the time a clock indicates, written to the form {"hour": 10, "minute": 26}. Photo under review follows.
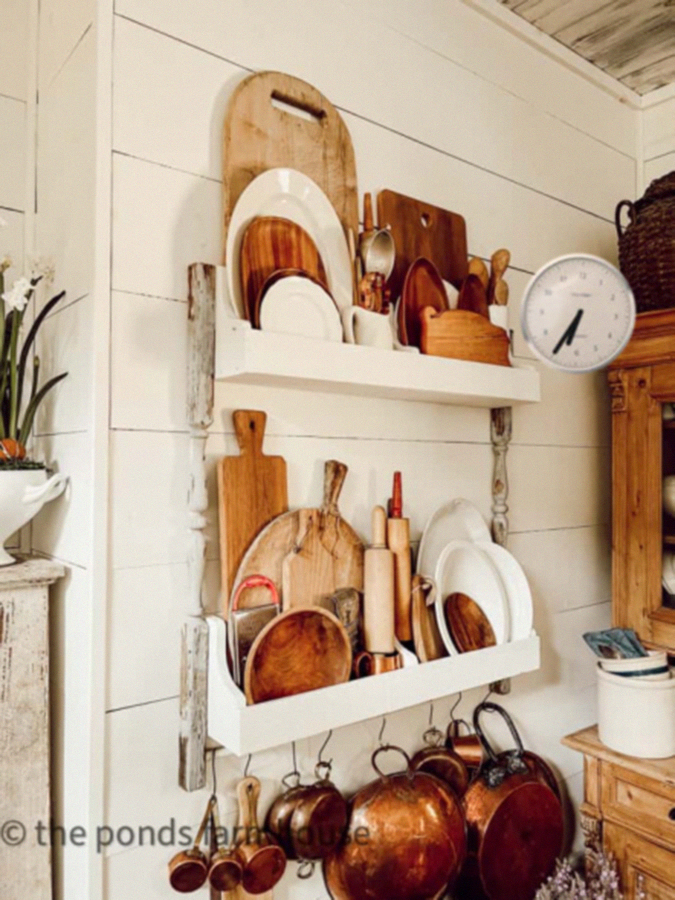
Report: {"hour": 6, "minute": 35}
